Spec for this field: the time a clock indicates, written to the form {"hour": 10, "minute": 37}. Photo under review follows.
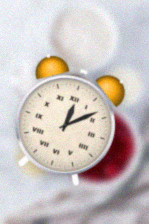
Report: {"hour": 12, "minute": 8}
